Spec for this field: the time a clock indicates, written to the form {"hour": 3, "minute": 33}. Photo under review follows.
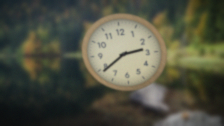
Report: {"hour": 2, "minute": 39}
